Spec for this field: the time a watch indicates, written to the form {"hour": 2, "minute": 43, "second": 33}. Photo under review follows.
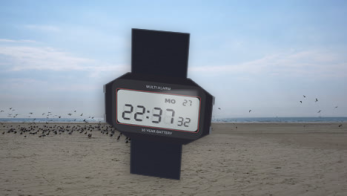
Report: {"hour": 22, "minute": 37, "second": 32}
